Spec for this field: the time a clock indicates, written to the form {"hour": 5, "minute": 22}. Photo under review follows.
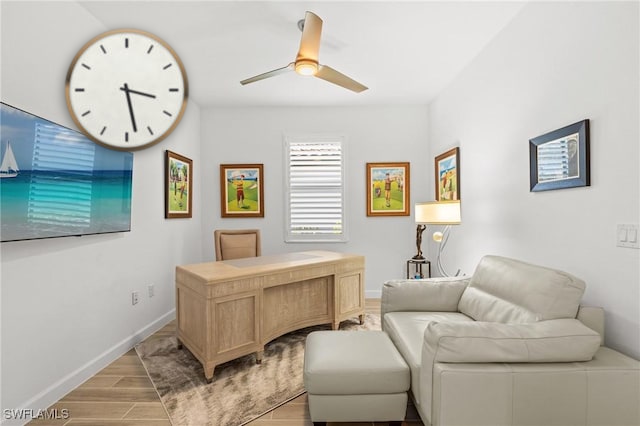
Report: {"hour": 3, "minute": 28}
